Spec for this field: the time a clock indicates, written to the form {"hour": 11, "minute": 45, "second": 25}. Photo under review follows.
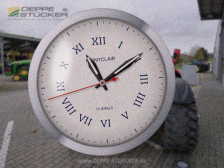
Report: {"hour": 11, "minute": 9, "second": 43}
